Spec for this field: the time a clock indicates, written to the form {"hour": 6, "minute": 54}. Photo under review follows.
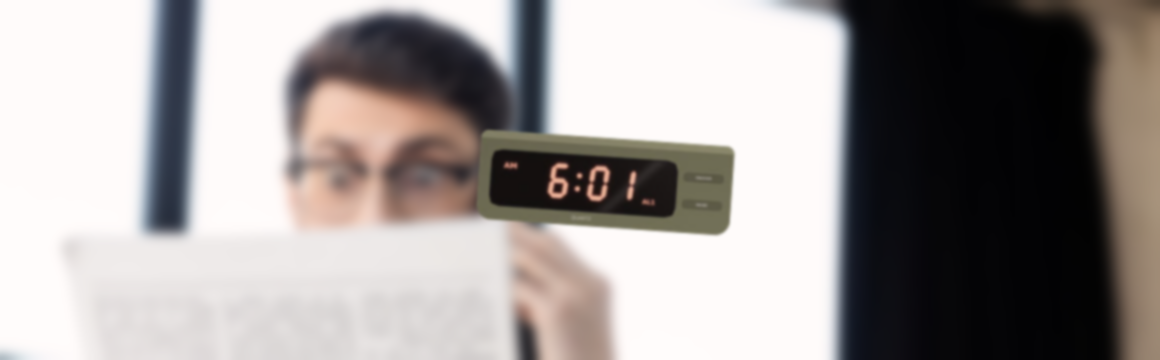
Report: {"hour": 6, "minute": 1}
